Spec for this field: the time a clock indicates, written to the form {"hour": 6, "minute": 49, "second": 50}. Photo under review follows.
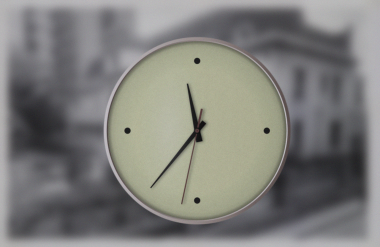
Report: {"hour": 11, "minute": 36, "second": 32}
